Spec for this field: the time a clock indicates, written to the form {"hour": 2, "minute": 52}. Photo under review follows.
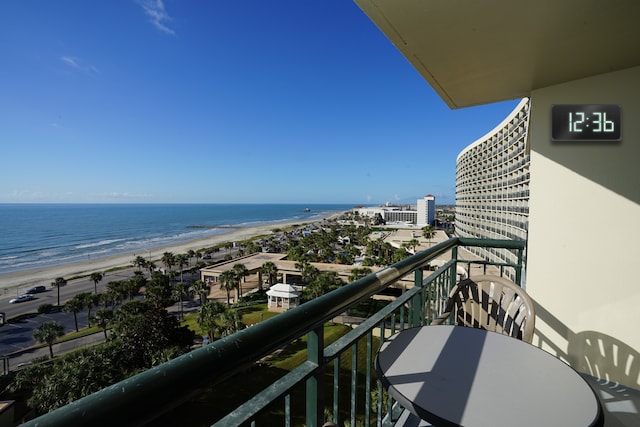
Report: {"hour": 12, "minute": 36}
